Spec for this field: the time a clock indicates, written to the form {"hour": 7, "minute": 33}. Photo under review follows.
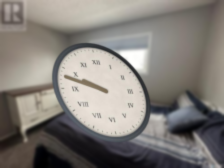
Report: {"hour": 9, "minute": 48}
